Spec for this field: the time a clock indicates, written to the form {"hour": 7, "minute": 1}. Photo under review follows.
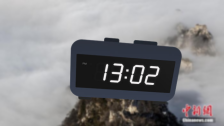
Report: {"hour": 13, "minute": 2}
